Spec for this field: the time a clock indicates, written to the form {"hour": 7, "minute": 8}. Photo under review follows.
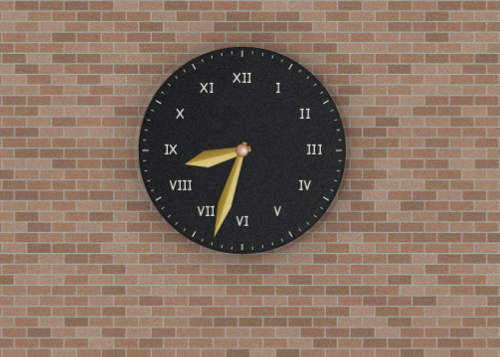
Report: {"hour": 8, "minute": 33}
